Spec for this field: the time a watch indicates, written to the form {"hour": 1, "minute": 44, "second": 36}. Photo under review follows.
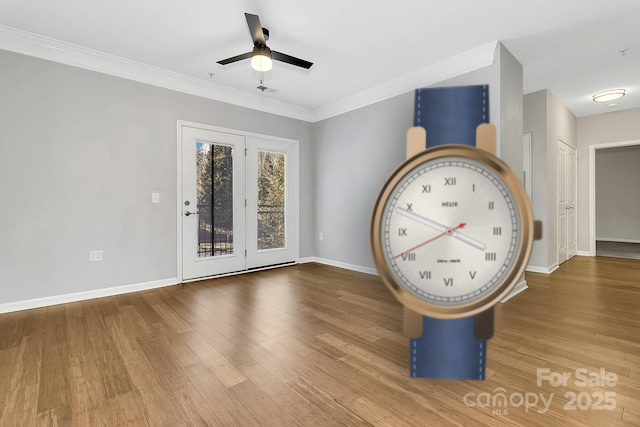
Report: {"hour": 3, "minute": 48, "second": 41}
